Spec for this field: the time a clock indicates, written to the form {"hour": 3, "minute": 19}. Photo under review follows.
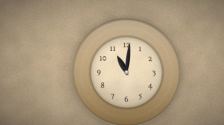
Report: {"hour": 11, "minute": 1}
